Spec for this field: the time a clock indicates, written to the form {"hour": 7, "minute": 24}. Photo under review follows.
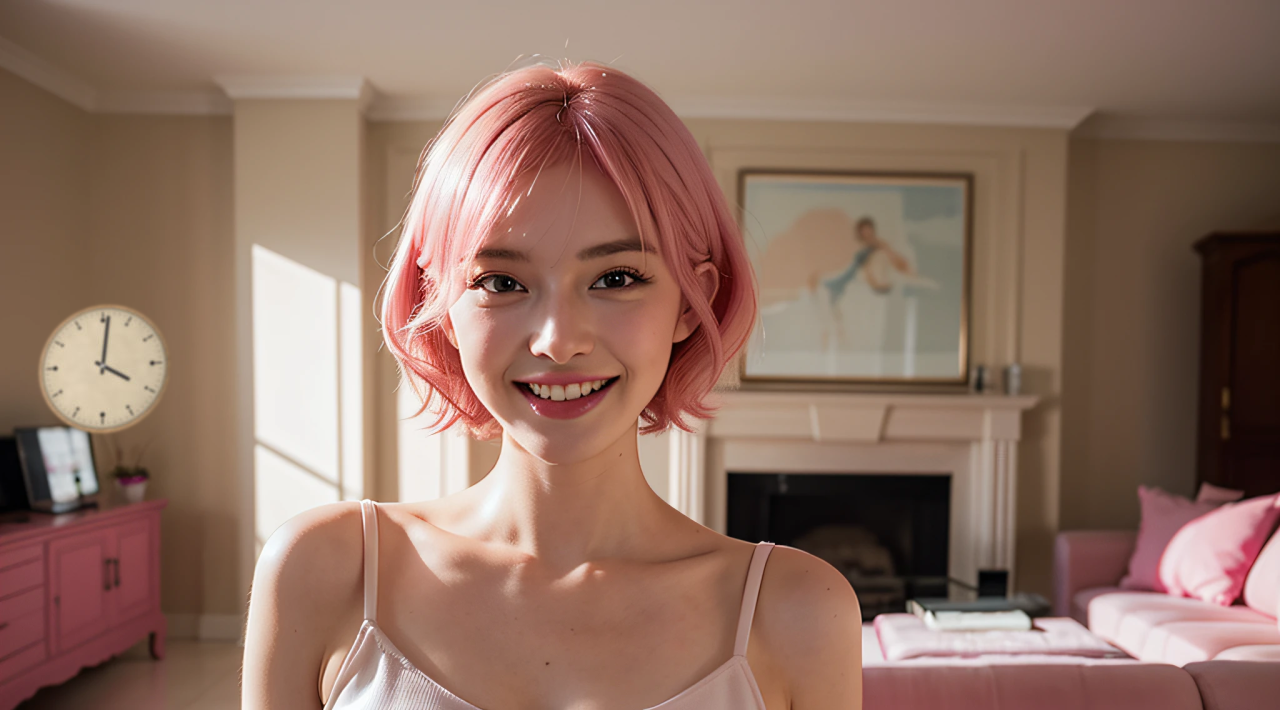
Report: {"hour": 4, "minute": 1}
